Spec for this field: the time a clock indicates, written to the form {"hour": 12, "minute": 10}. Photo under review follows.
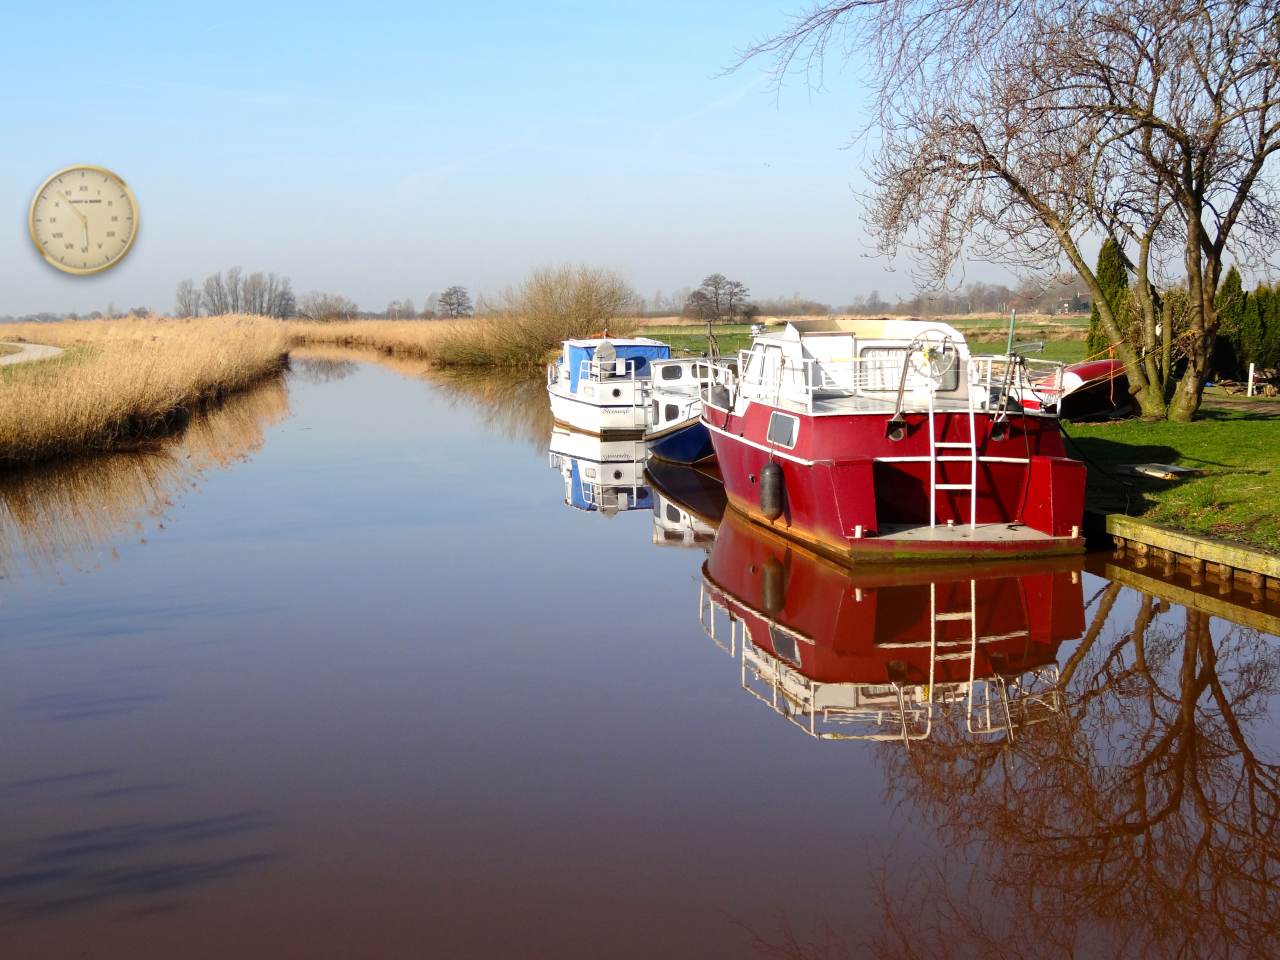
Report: {"hour": 5, "minute": 53}
